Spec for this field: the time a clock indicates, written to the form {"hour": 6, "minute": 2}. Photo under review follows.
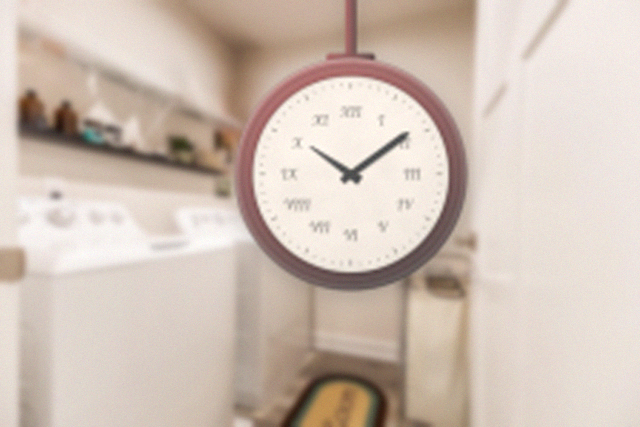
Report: {"hour": 10, "minute": 9}
